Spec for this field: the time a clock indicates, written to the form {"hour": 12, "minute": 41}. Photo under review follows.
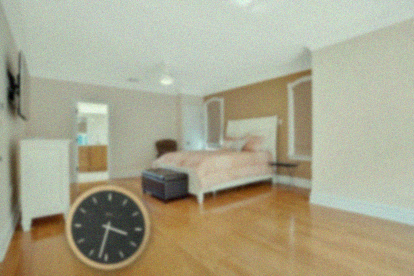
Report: {"hour": 3, "minute": 32}
